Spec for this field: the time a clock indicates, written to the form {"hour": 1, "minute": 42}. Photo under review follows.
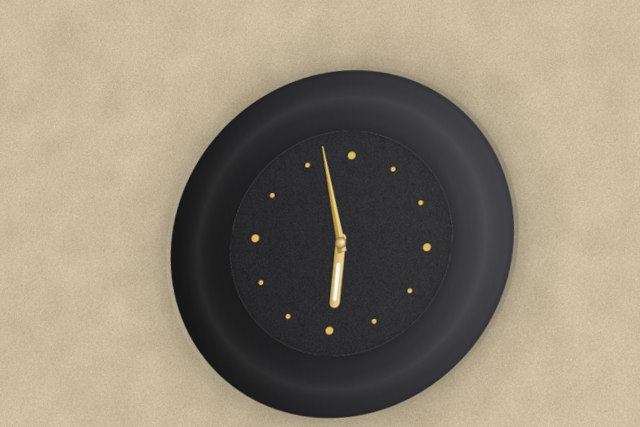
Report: {"hour": 5, "minute": 57}
